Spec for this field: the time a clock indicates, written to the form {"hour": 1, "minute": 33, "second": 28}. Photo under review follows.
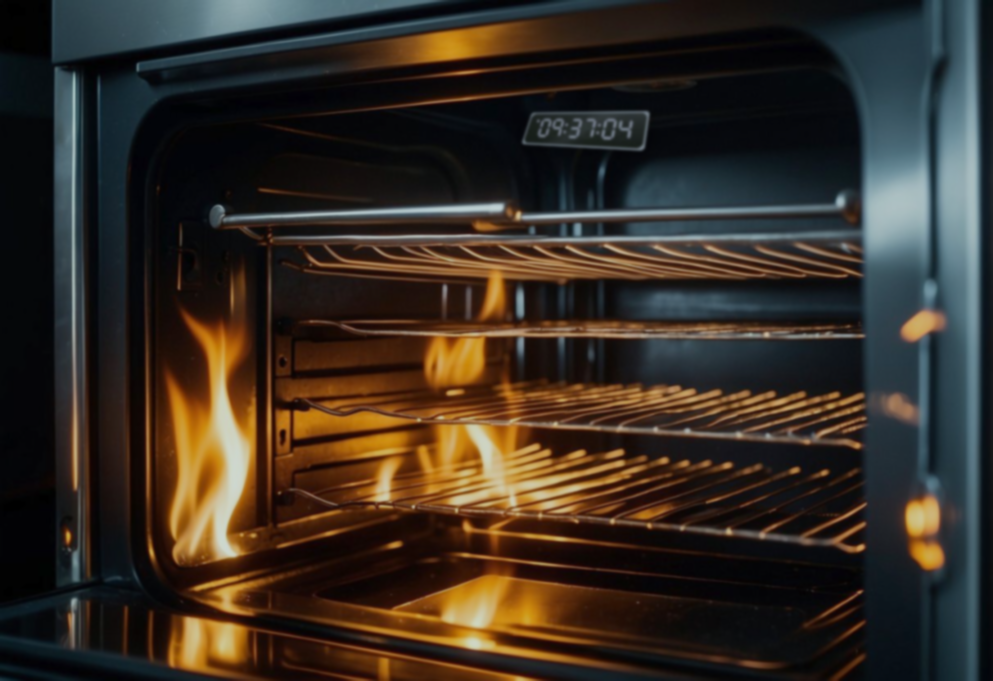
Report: {"hour": 9, "minute": 37, "second": 4}
